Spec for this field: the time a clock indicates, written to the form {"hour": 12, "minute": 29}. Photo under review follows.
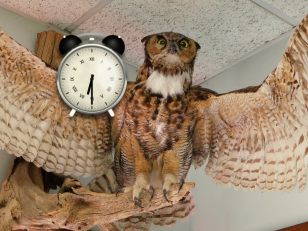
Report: {"hour": 6, "minute": 30}
